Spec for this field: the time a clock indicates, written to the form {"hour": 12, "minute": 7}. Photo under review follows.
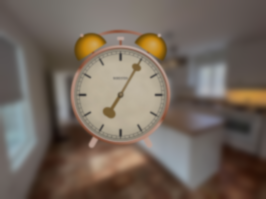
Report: {"hour": 7, "minute": 5}
